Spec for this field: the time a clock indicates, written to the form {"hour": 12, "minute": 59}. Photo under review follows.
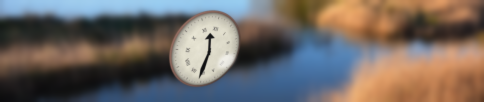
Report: {"hour": 11, "minute": 31}
